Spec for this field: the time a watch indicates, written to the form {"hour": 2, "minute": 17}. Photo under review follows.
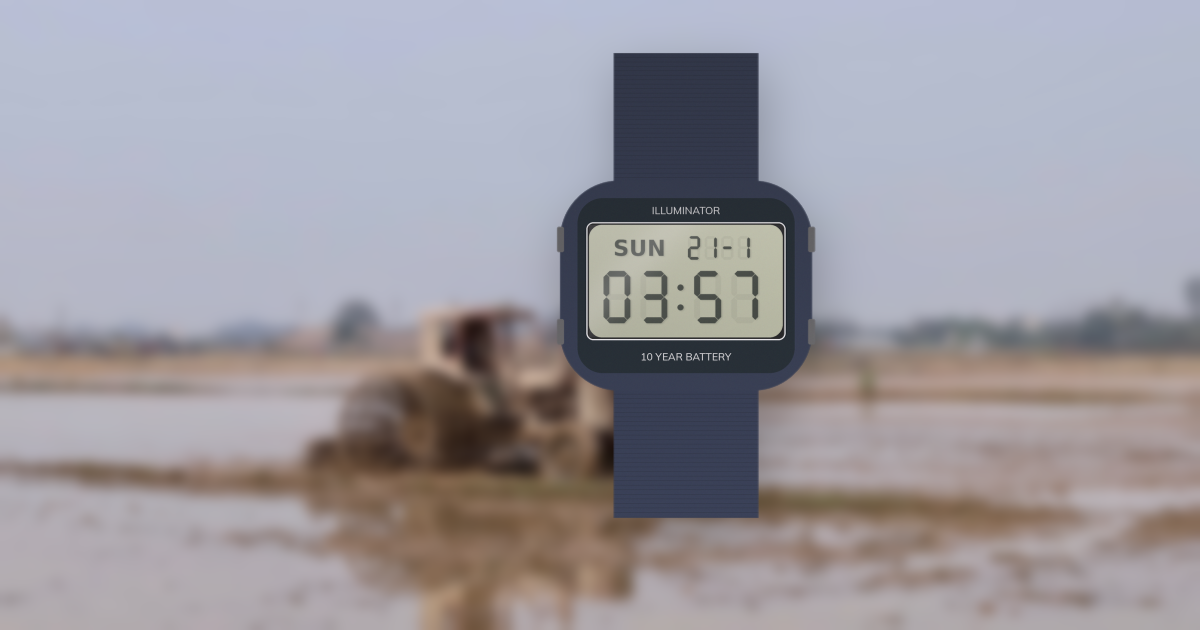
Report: {"hour": 3, "minute": 57}
